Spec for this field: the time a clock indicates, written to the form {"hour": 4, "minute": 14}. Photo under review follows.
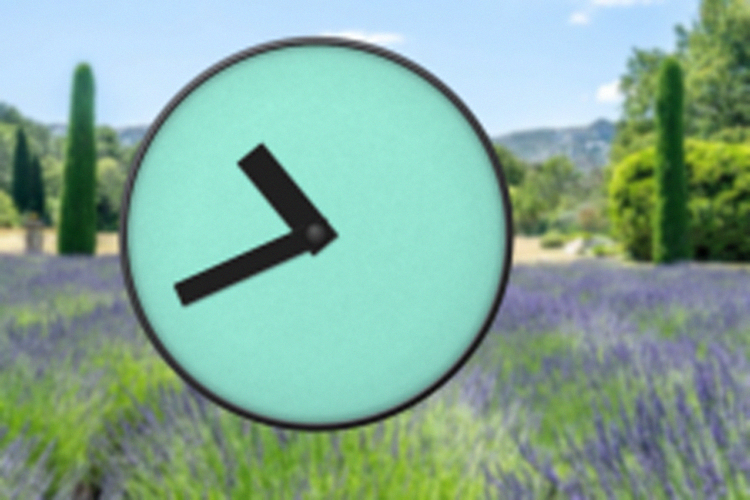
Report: {"hour": 10, "minute": 41}
